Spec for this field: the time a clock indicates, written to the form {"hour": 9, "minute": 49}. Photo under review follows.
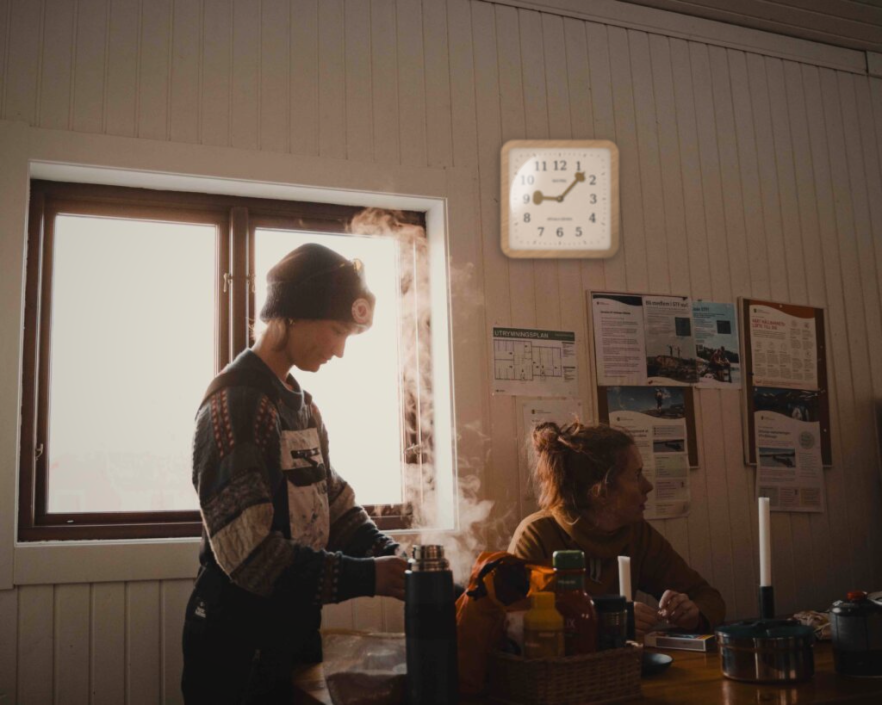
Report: {"hour": 9, "minute": 7}
